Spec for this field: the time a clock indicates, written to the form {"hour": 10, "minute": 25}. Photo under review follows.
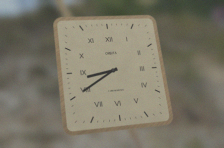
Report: {"hour": 8, "minute": 40}
